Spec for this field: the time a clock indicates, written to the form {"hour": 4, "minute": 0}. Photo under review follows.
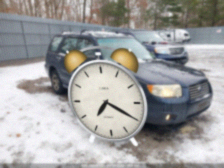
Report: {"hour": 7, "minute": 20}
